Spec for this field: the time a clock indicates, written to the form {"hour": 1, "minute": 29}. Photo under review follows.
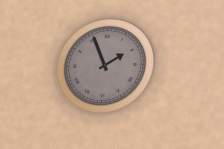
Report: {"hour": 1, "minute": 56}
